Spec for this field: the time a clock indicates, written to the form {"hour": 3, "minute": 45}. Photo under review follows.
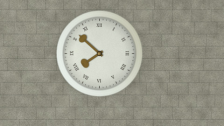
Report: {"hour": 7, "minute": 52}
